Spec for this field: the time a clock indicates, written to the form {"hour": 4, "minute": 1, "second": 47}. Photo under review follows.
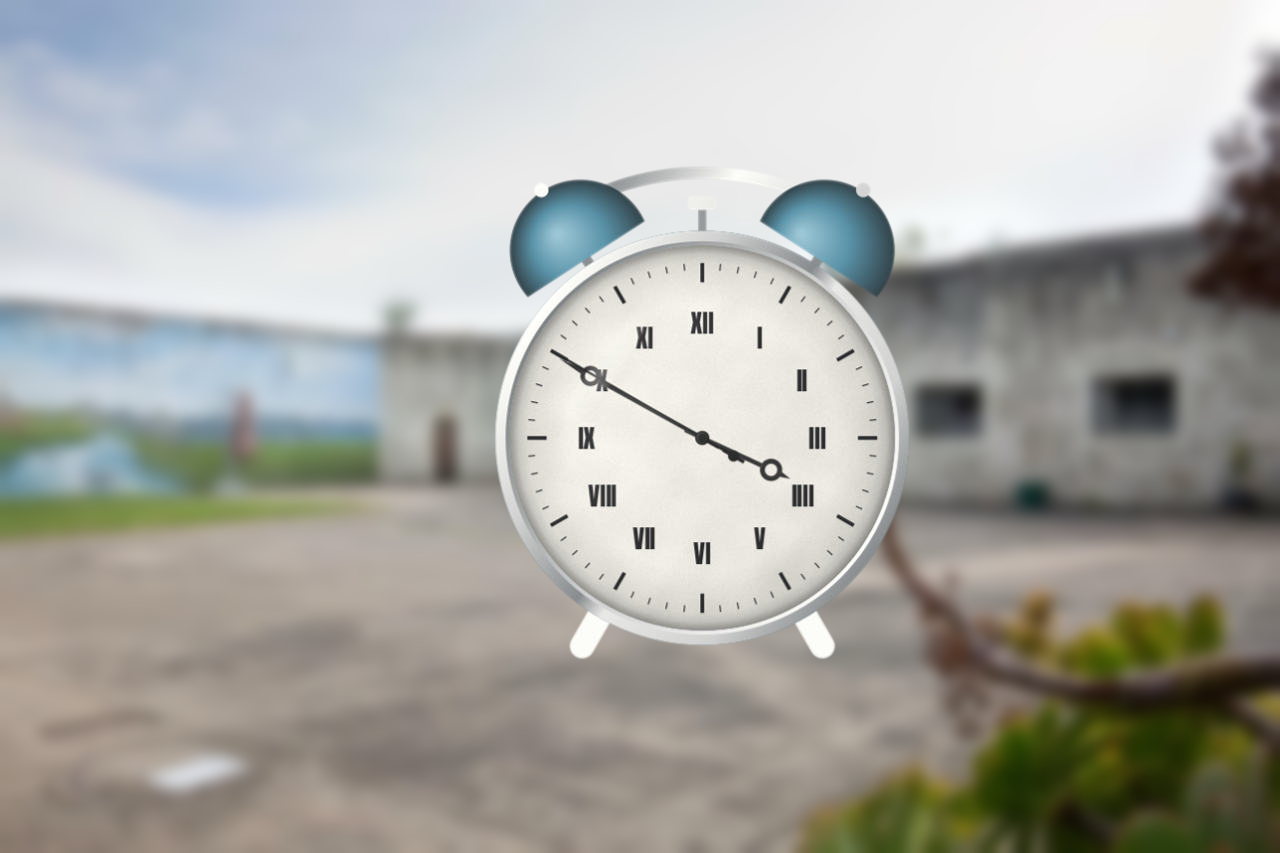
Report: {"hour": 3, "minute": 49, "second": 50}
